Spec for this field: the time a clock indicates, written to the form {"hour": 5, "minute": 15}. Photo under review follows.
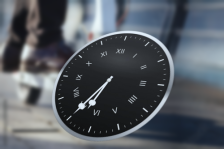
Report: {"hour": 6, "minute": 35}
